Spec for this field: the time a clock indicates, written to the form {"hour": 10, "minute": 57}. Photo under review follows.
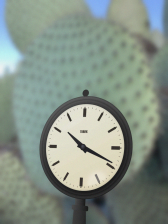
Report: {"hour": 10, "minute": 19}
